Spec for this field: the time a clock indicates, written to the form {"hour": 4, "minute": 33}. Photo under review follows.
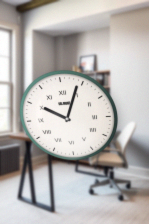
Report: {"hour": 10, "minute": 4}
